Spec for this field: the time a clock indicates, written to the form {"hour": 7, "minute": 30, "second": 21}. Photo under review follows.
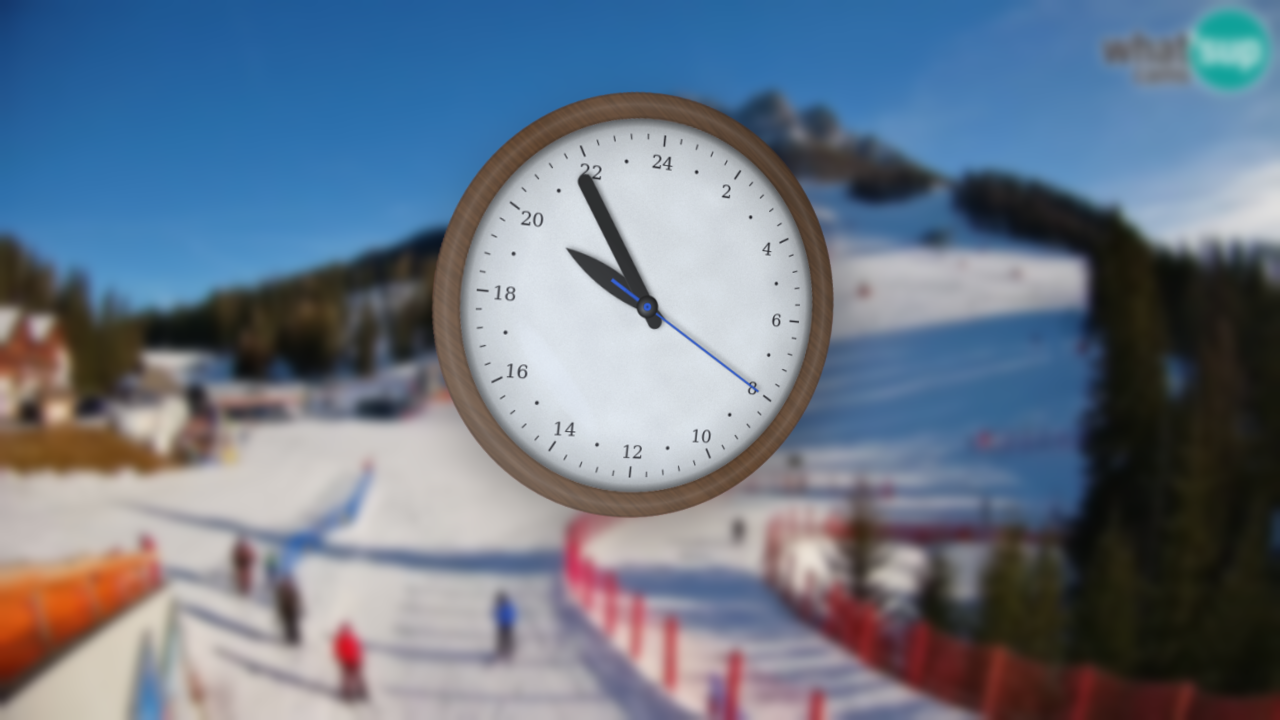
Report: {"hour": 19, "minute": 54, "second": 20}
